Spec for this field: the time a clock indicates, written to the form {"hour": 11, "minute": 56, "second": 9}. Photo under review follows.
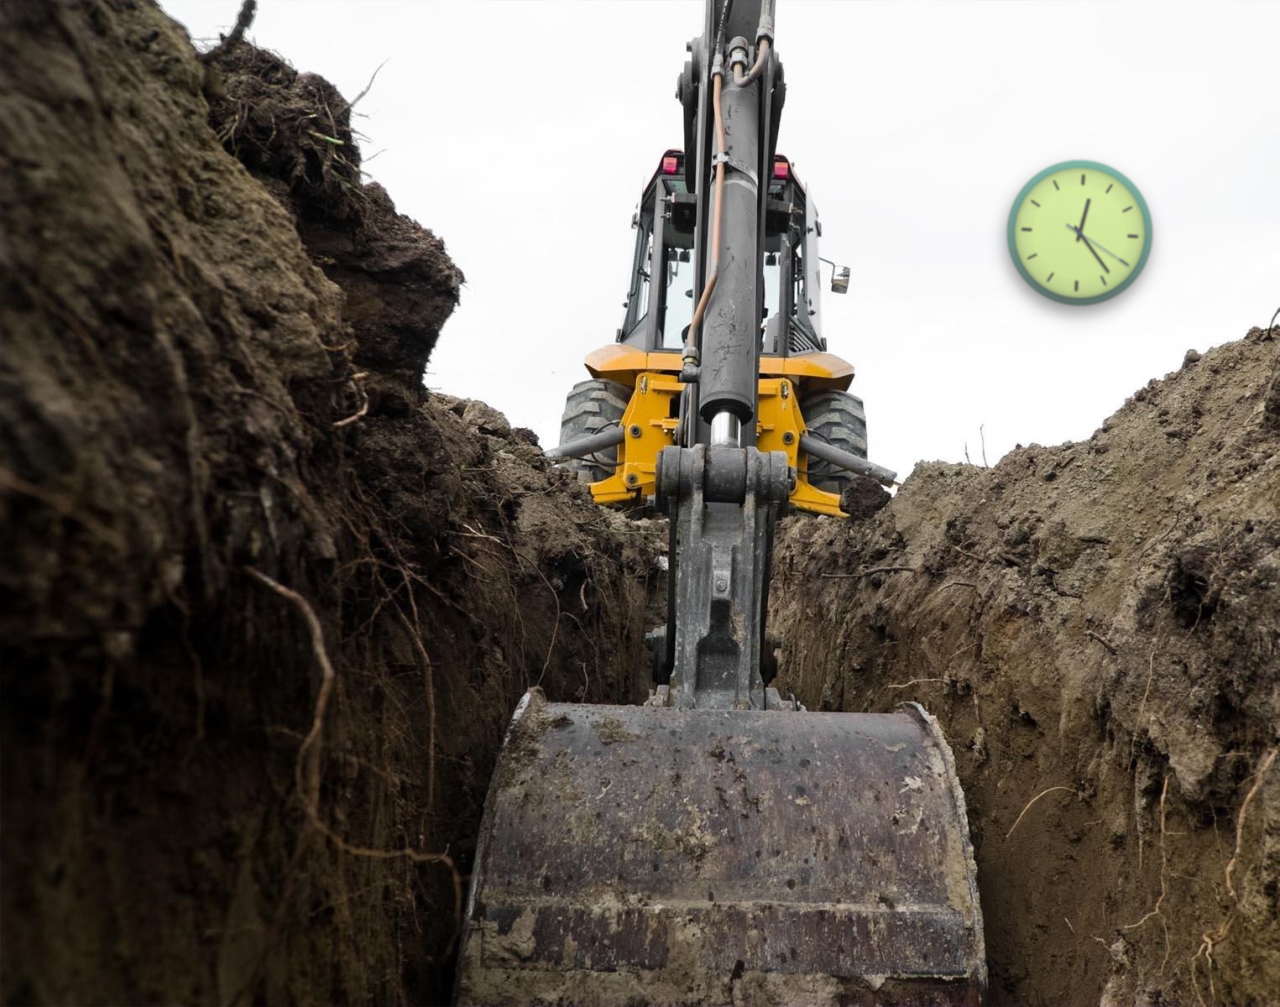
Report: {"hour": 12, "minute": 23, "second": 20}
